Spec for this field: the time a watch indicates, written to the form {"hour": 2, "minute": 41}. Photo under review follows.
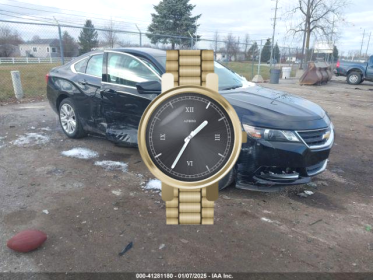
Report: {"hour": 1, "minute": 35}
